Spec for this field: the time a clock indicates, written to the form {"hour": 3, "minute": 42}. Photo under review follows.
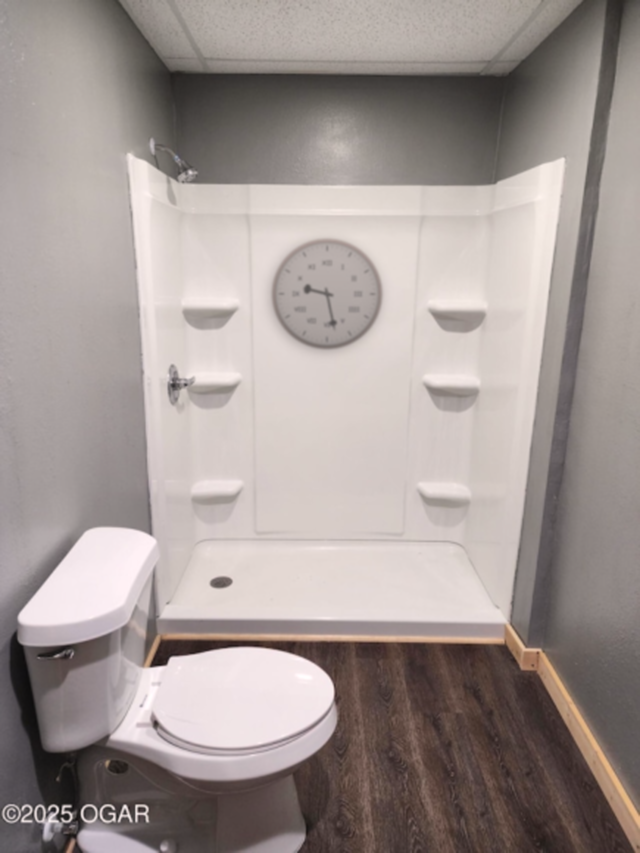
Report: {"hour": 9, "minute": 28}
